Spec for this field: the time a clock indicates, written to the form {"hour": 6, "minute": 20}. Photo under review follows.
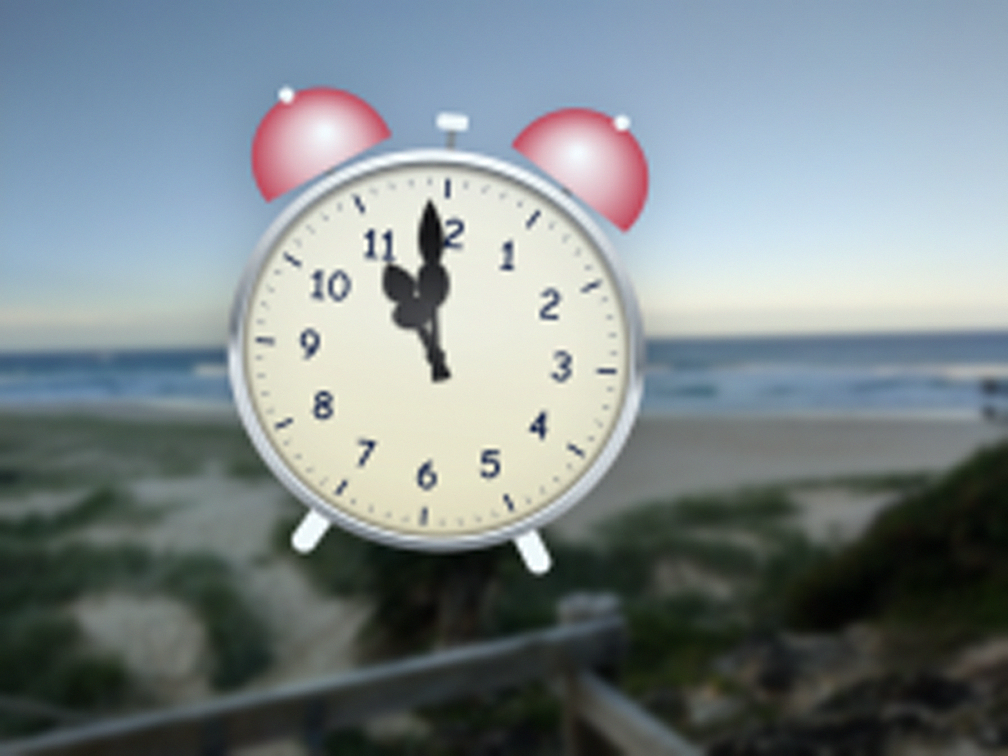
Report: {"hour": 10, "minute": 59}
